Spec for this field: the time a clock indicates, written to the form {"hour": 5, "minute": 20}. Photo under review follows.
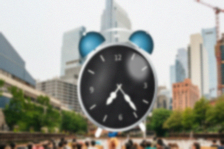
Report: {"hour": 7, "minute": 24}
